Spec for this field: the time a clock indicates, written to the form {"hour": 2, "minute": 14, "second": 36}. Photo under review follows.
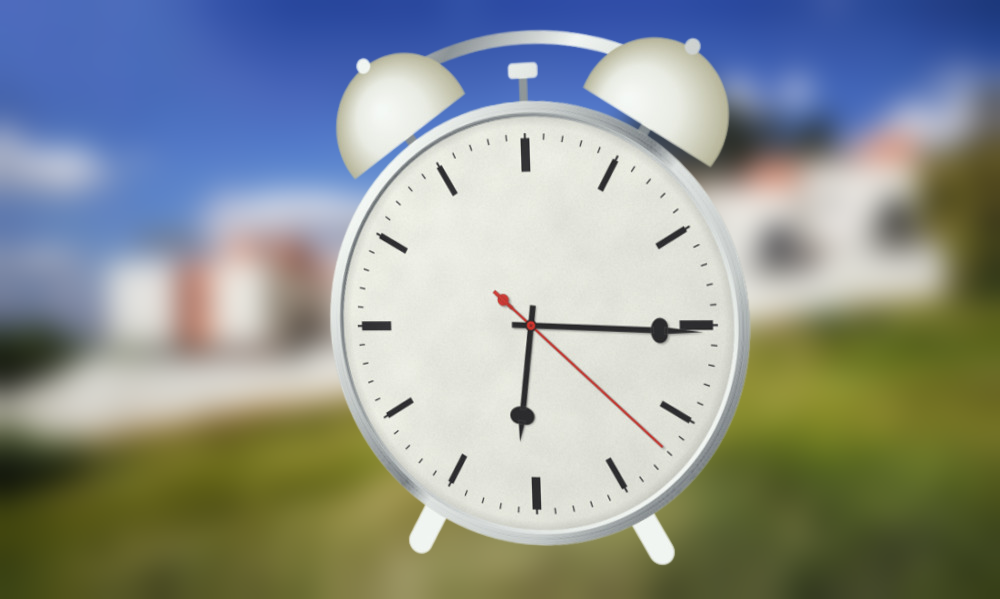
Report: {"hour": 6, "minute": 15, "second": 22}
